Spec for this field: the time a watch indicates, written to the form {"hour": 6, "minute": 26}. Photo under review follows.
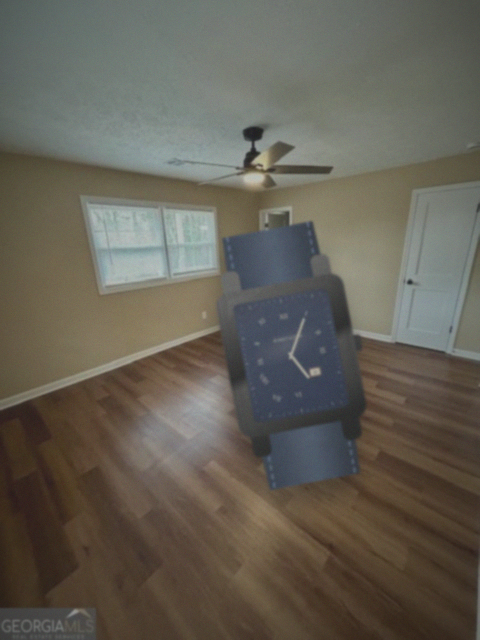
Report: {"hour": 5, "minute": 5}
